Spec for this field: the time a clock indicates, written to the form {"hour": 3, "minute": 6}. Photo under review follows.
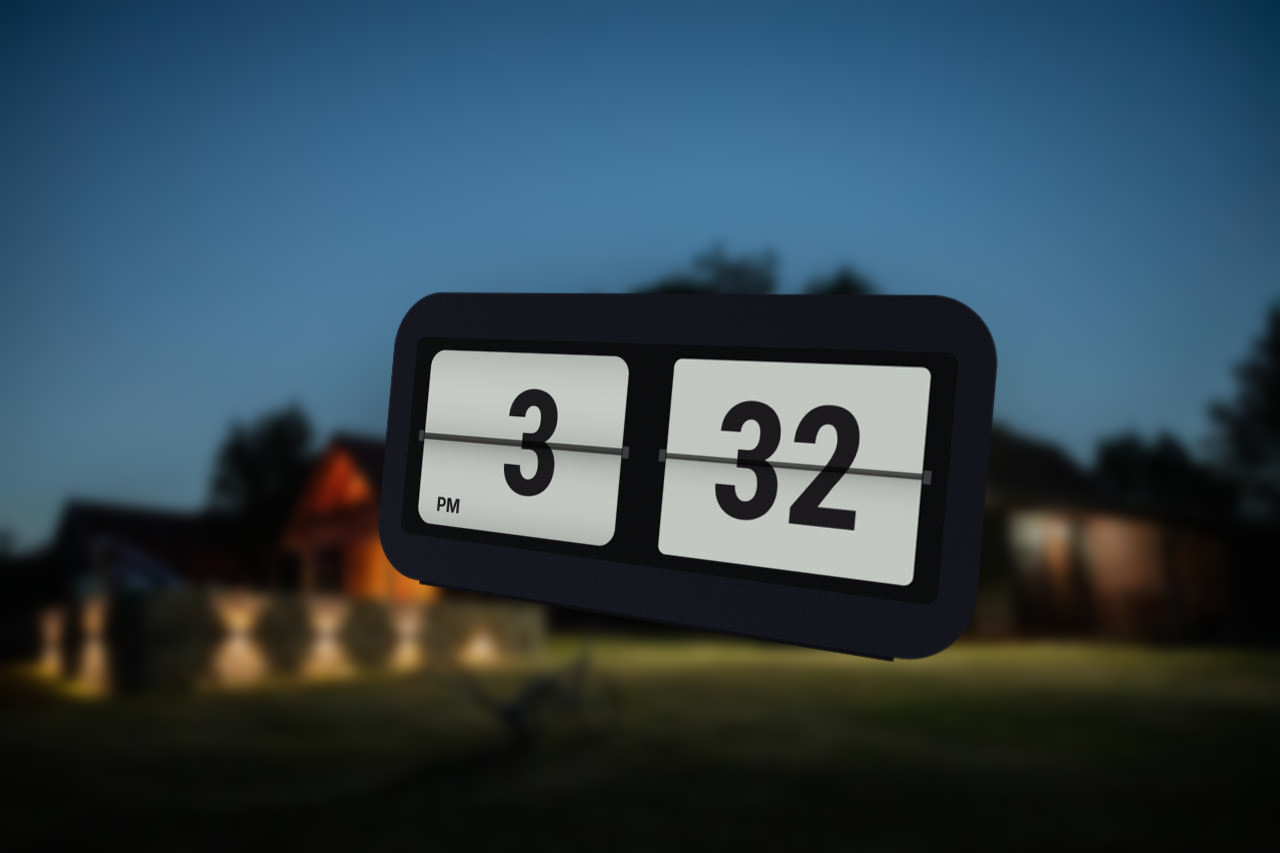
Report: {"hour": 3, "minute": 32}
